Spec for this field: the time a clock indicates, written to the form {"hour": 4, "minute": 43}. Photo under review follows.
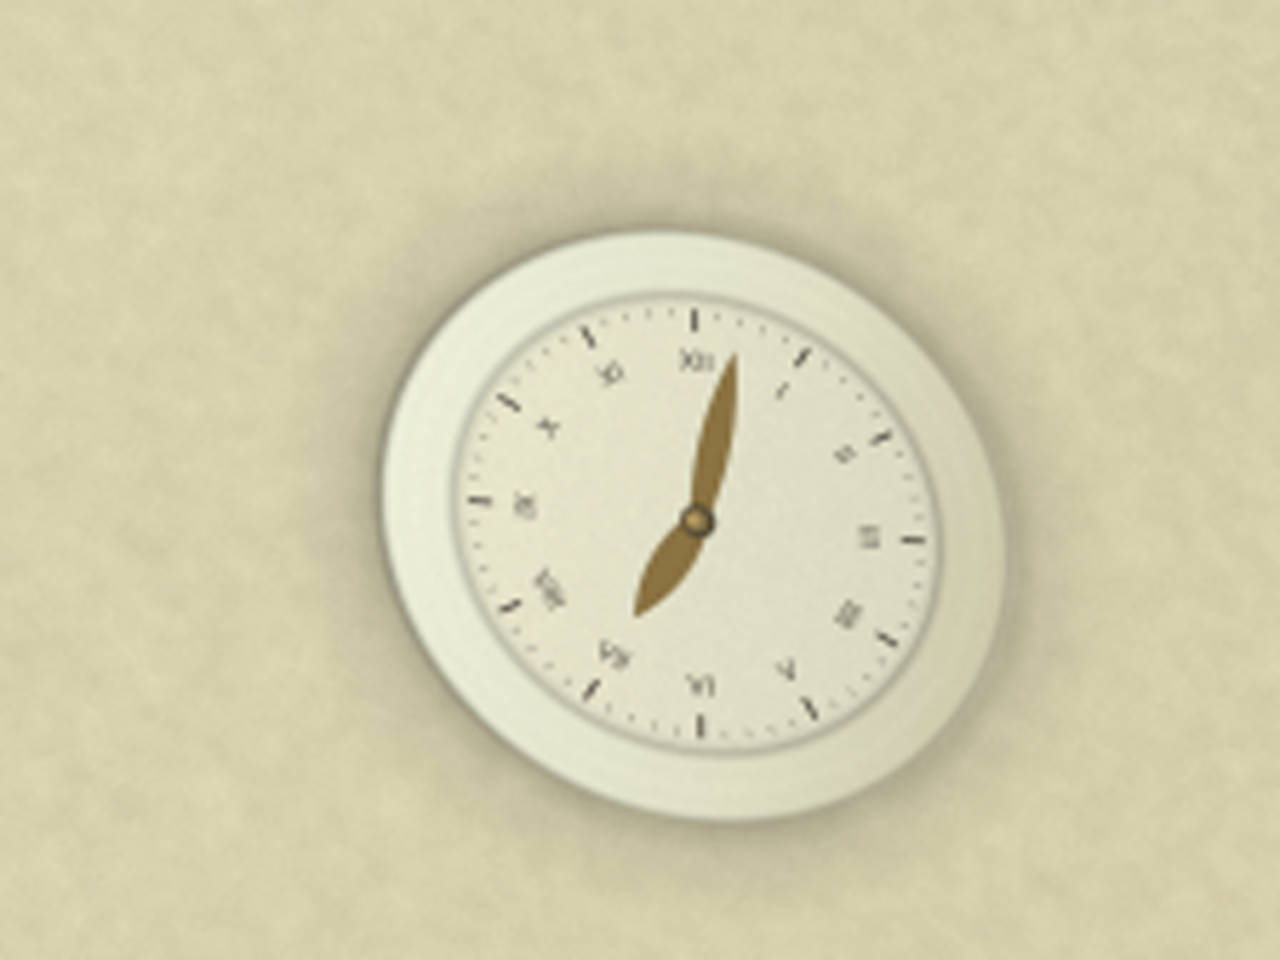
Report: {"hour": 7, "minute": 2}
